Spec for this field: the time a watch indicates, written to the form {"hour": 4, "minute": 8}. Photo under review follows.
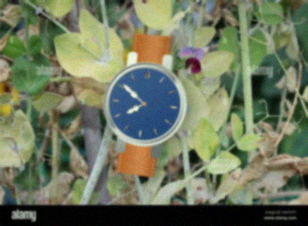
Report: {"hour": 7, "minute": 51}
